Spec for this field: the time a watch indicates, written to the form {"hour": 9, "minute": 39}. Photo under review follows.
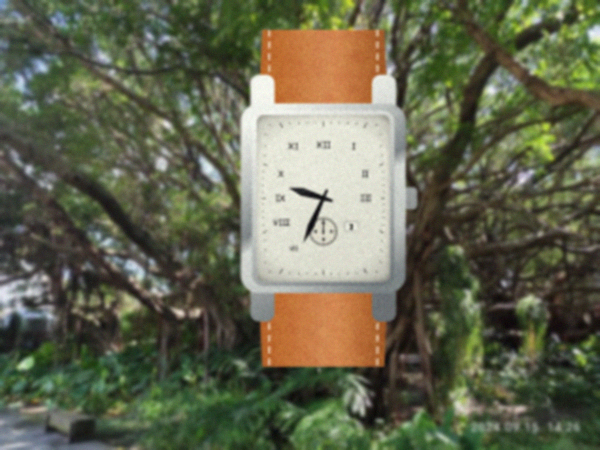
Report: {"hour": 9, "minute": 34}
